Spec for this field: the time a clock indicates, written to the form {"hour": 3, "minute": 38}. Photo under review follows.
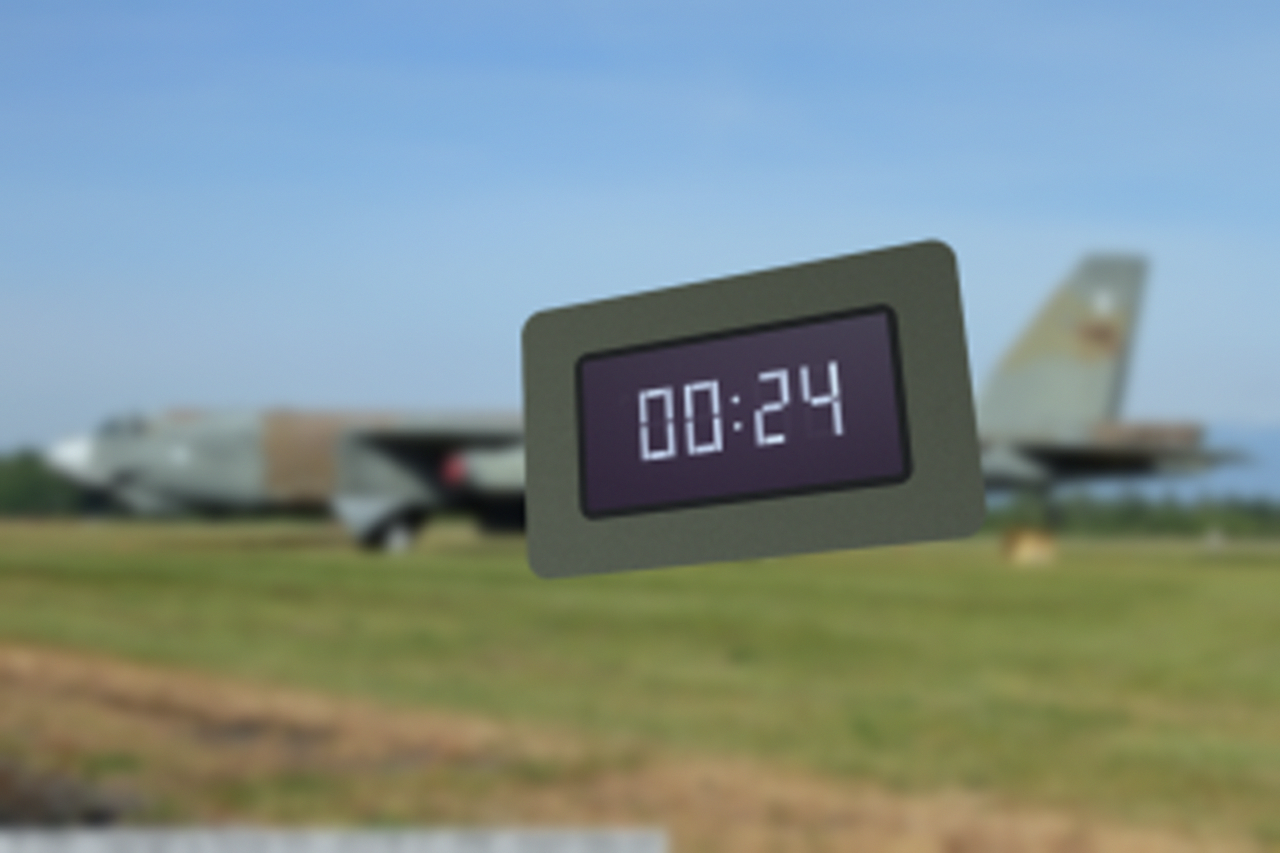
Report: {"hour": 0, "minute": 24}
